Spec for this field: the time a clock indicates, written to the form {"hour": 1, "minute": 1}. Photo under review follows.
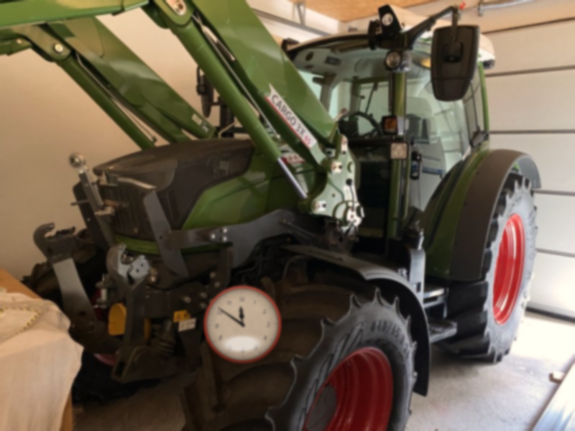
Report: {"hour": 11, "minute": 51}
